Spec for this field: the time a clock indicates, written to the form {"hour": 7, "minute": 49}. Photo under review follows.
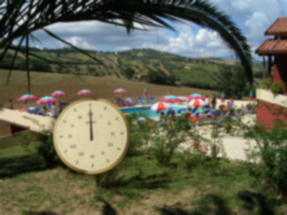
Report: {"hour": 12, "minute": 0}
